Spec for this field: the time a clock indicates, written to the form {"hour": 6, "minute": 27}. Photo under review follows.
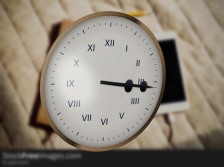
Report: {"hour": 3, "minute": 16}
